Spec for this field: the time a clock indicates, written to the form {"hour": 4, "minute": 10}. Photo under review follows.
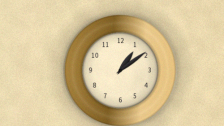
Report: {"hour": 1, "minute": 9}
